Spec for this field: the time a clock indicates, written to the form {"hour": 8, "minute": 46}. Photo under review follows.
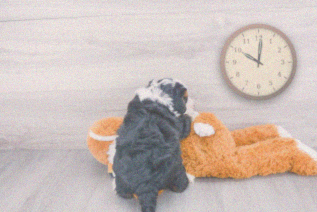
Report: {"hour": 10, "minute": 1}
